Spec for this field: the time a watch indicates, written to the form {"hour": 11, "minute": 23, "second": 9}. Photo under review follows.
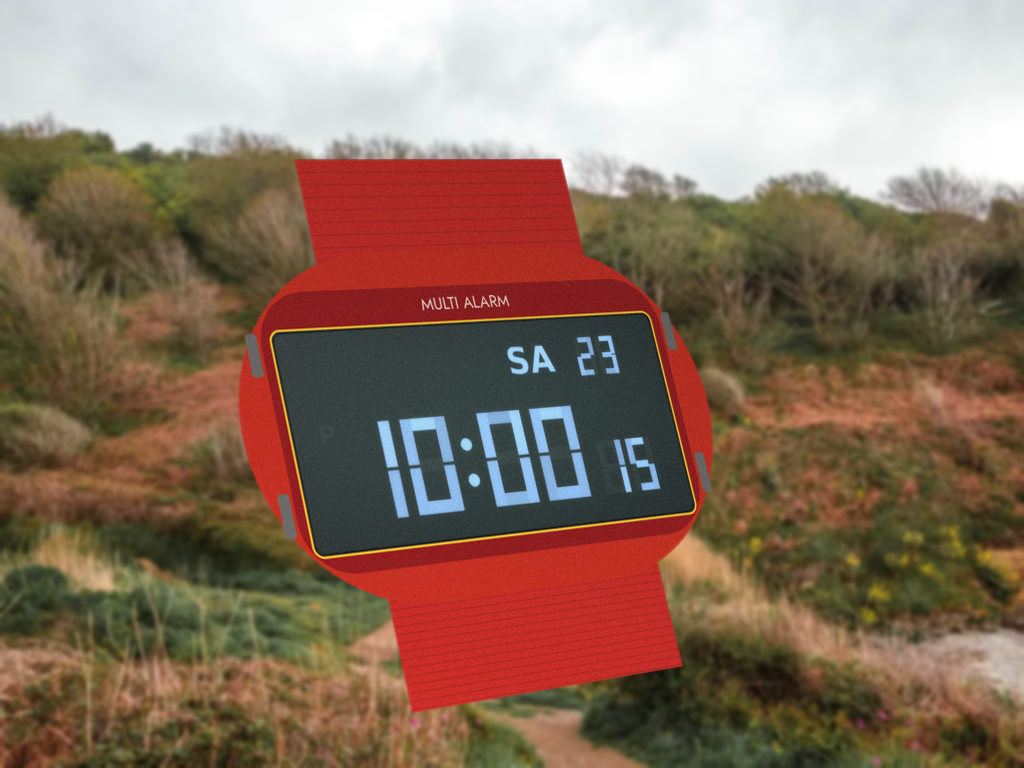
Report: {"hour": 10, "minute": 0, "second": 15}
